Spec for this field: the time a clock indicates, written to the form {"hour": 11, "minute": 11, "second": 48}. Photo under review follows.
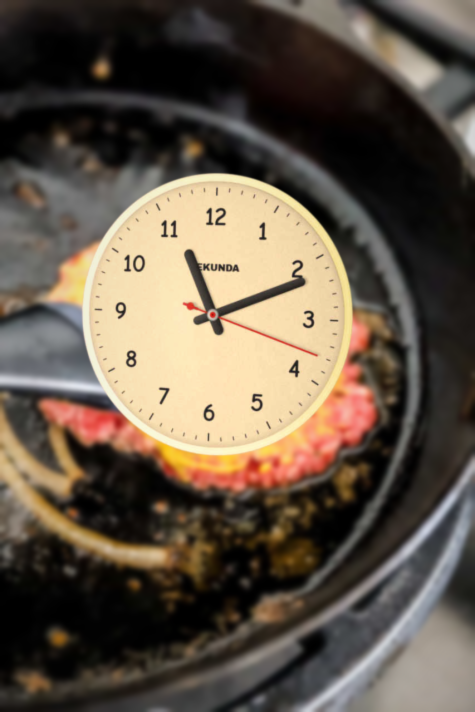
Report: {"hour": 11, "minute": 11, "second": 18}
